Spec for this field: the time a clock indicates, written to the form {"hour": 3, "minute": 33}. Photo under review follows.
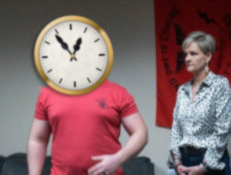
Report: {"hour": 12, "minute": 54}
